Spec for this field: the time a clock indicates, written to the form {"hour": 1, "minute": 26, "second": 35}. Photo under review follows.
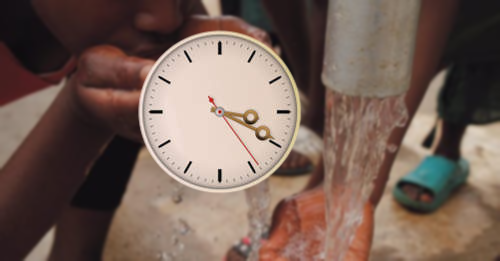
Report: {"hour": 3, "minute": 19, "second": 24}
